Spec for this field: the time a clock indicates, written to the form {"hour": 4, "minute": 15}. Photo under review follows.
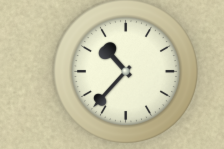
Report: {"hour": 10, "minute": 37}
